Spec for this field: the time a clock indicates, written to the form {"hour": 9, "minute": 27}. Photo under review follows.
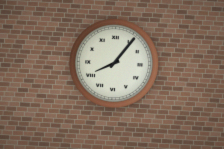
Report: {"hour": 8, "minute": 6}
